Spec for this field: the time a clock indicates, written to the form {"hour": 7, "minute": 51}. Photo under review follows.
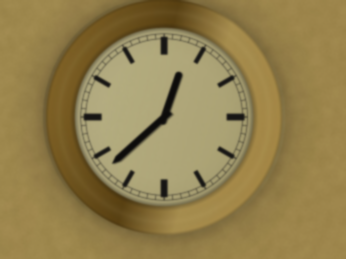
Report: {"hour": 12, "minute": 38}
